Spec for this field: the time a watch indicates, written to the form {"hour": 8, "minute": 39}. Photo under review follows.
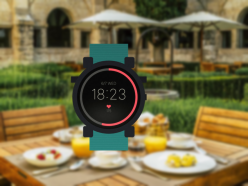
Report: {"hour": 18, "minute": 23}
